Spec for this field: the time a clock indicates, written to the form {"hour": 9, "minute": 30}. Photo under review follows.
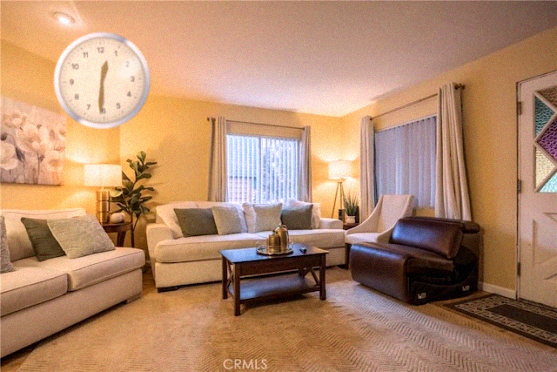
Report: {"hour": 12, "minute": 31}
